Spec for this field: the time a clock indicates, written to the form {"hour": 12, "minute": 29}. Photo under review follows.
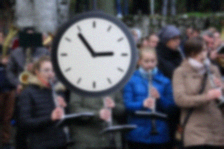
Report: {"hour": 2, "minute": 54}
